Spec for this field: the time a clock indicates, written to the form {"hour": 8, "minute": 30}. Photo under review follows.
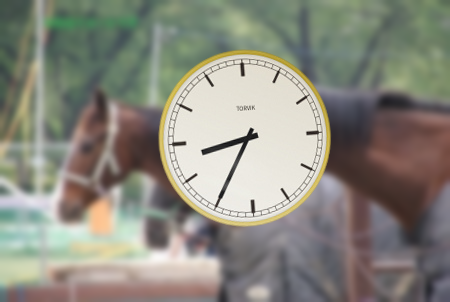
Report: {"hour": 8, "minute": 35}
